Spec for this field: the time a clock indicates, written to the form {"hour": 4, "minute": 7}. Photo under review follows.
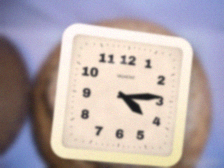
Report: {"hour": 4, "minute": 14}
